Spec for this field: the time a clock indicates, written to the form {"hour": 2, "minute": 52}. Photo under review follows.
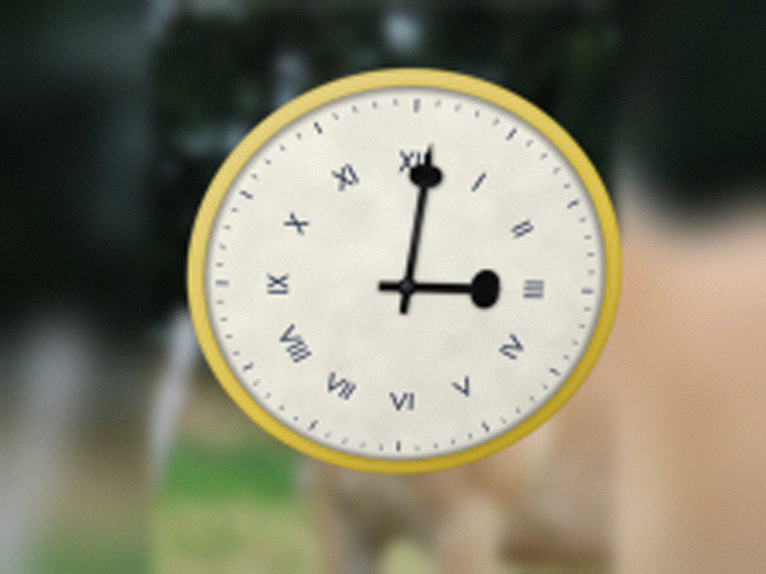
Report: {"hour": 3, "minute": 1}
